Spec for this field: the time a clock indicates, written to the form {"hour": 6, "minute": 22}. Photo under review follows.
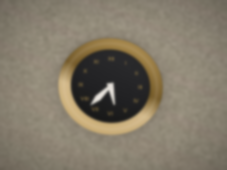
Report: {"hour": 5, "minute": 37}
